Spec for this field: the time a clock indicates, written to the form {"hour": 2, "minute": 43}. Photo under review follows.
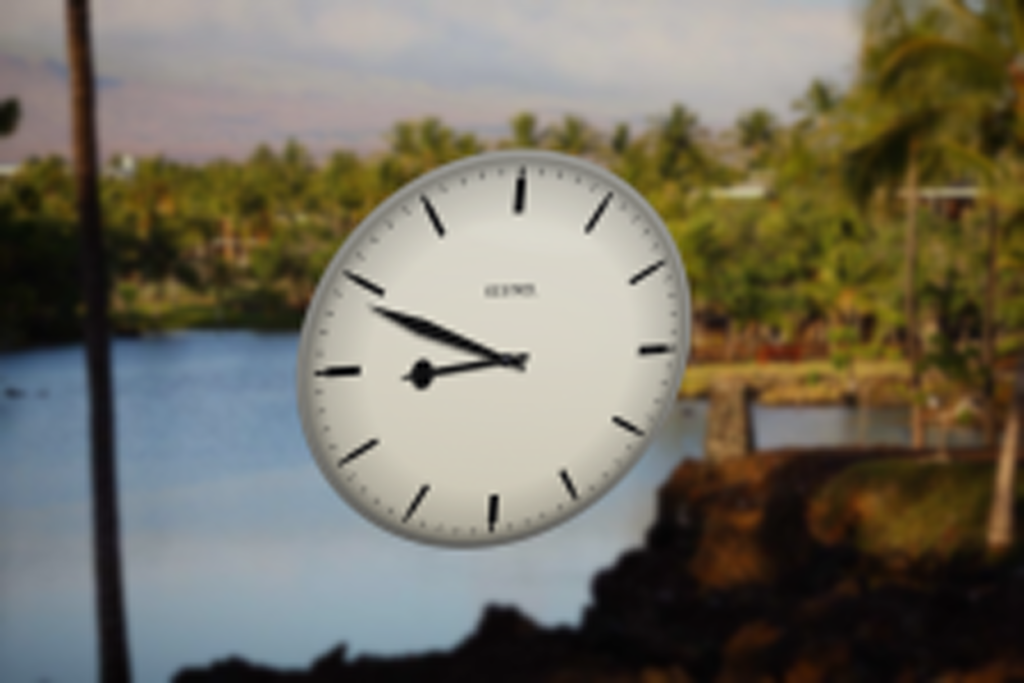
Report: {"hour": 8, "minute": 49}
